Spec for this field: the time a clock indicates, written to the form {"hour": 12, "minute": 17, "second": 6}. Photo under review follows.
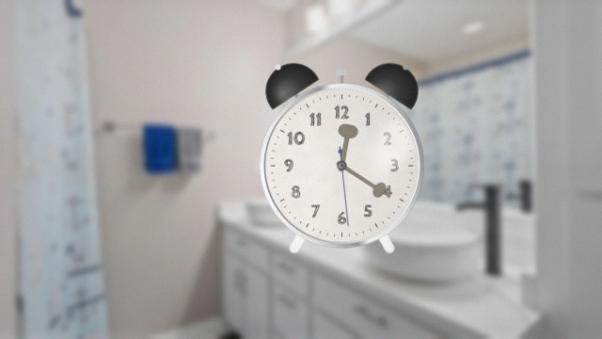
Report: {"hour": 12, "minute": 20, "second": 29}
